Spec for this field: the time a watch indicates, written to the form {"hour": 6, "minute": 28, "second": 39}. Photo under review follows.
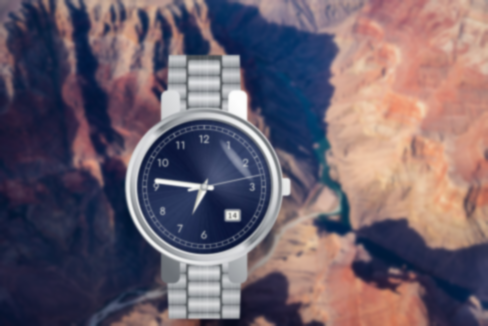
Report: {"hour": 6, "minute": 46, "second": 13}
